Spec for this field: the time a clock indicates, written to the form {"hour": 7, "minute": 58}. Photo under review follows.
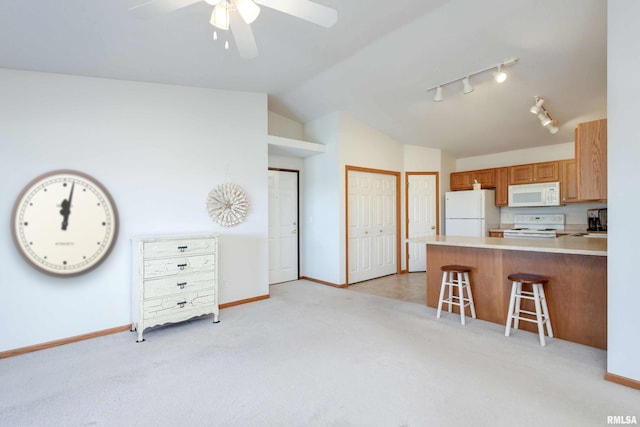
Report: {"hour": 12, "minute": 2}
